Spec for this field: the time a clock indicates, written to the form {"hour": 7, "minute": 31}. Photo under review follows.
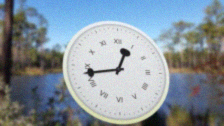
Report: {"hour": 12, "minute": 43}
